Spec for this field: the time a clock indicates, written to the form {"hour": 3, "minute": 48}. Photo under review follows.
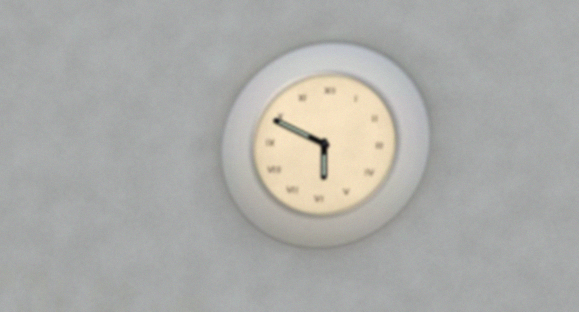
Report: {"hour": 5, "minute": 49}
